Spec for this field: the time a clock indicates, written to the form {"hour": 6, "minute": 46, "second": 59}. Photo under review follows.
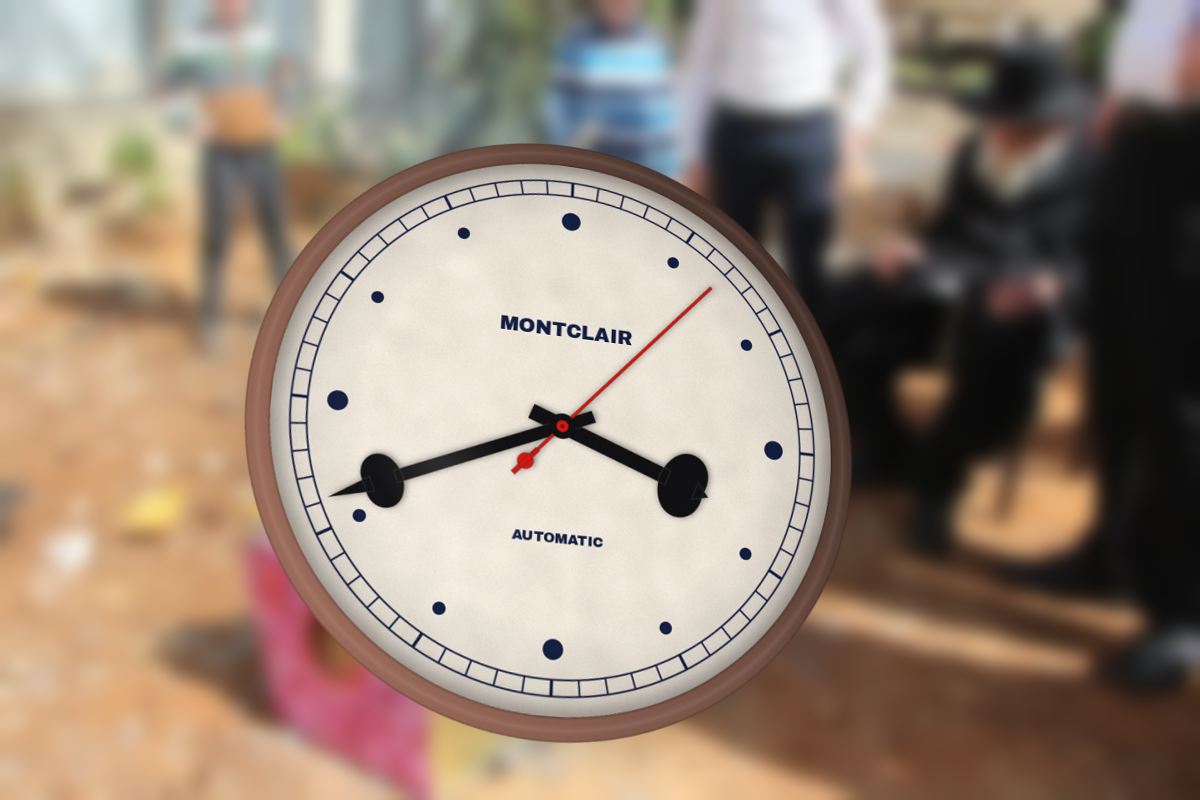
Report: {"hour": 3, "minute": 41, "second": 7}
